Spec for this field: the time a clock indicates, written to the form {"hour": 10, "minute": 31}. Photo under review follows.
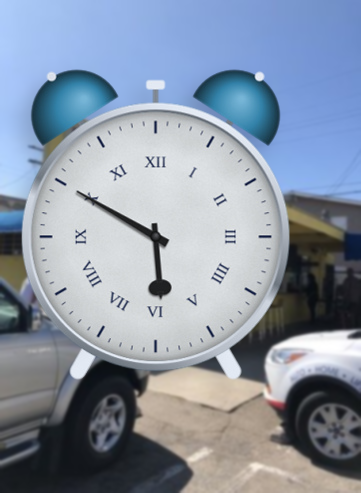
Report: {"hour": 5, "minute": 50}
